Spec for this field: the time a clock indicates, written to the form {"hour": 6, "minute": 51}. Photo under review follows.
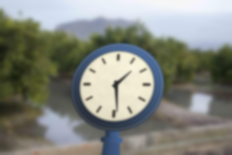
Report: {"hour": 1, "minute": 29}
